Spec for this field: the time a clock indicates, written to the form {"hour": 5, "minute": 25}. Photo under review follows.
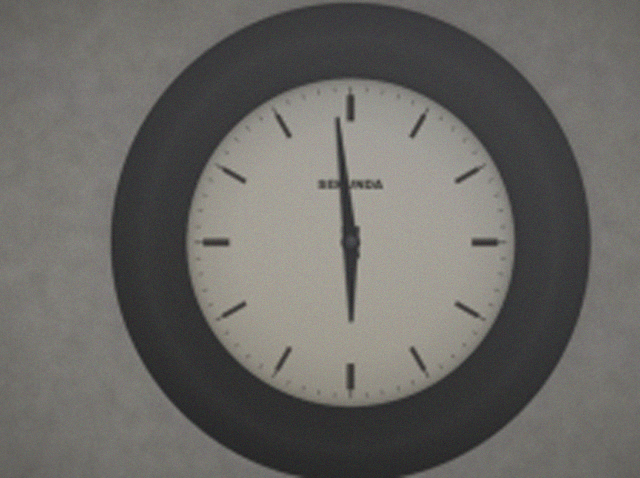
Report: {"hour": 5, "minute": 59}
